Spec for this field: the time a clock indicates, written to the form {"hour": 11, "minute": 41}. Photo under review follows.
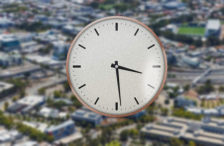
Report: {"hour": 3, "minute": 29}
